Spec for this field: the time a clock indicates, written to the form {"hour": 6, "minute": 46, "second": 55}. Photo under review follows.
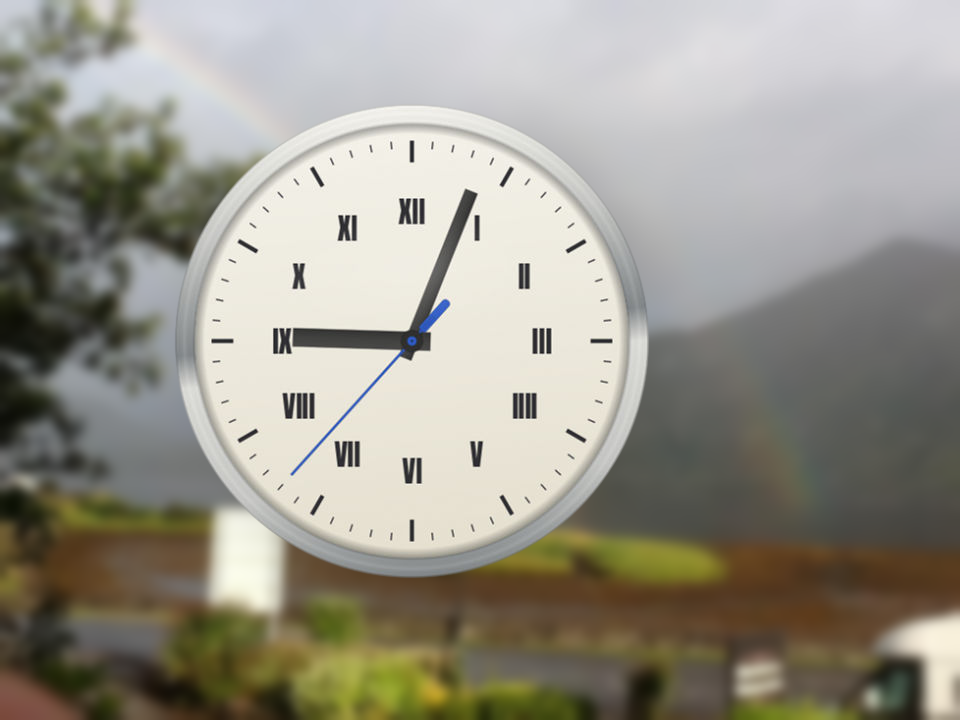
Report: {"hour": 9, "minute": 3, "second": 37}
